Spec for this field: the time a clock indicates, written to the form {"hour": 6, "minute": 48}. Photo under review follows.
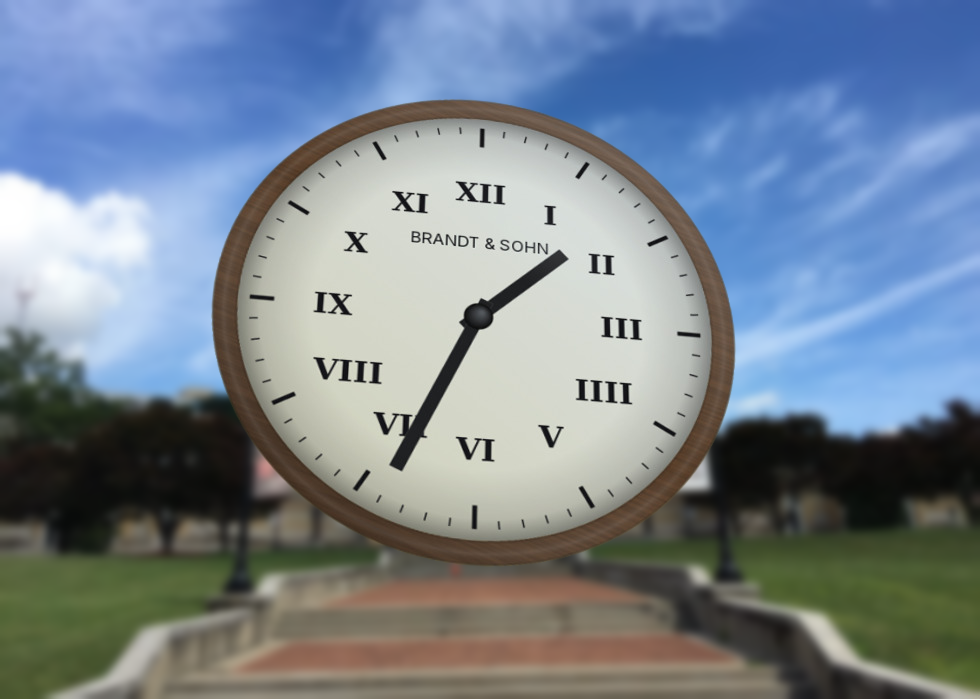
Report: {"hour": 1, "minute": 34}
